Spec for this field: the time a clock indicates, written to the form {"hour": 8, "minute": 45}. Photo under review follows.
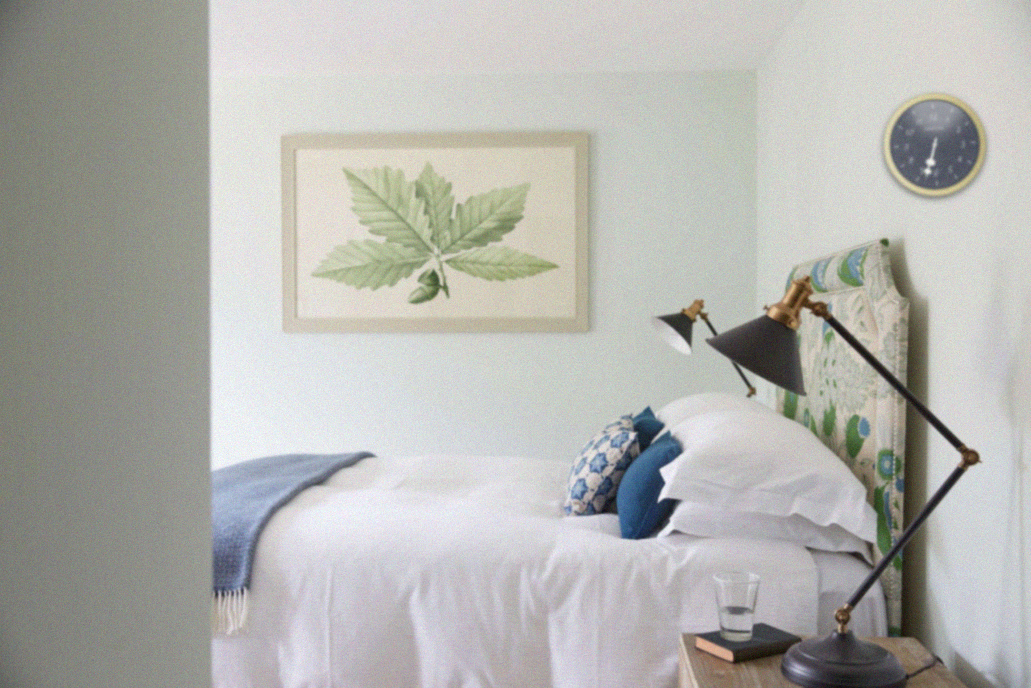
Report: {"hour": 6, "minute": 33}
